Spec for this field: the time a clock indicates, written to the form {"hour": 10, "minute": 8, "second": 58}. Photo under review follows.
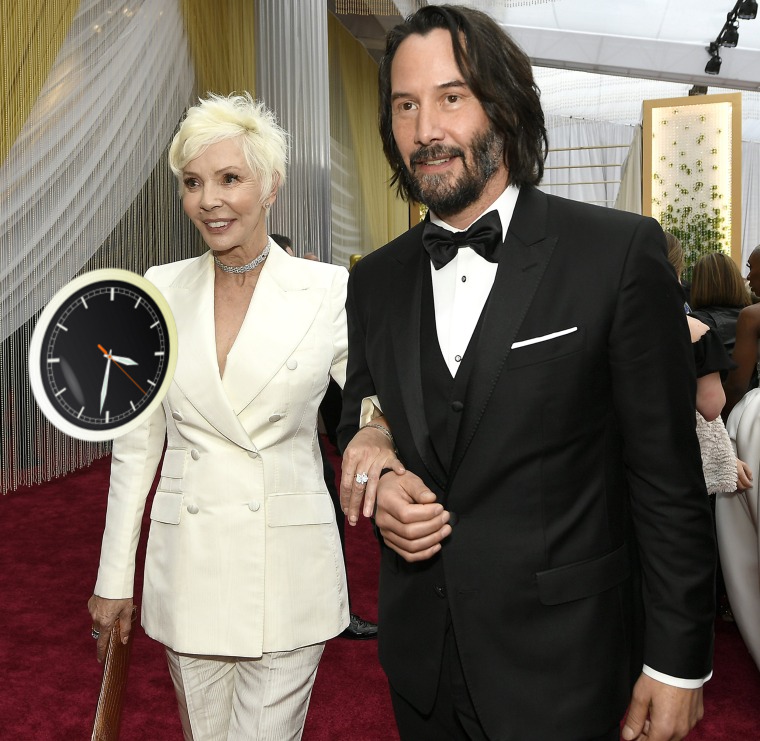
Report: {"hour": 3, "minute": 31, "second": 22}
